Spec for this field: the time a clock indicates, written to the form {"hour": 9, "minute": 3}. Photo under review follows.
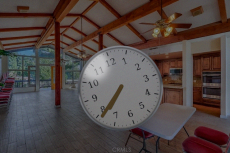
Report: {"hour": 7, "minute": 39}
